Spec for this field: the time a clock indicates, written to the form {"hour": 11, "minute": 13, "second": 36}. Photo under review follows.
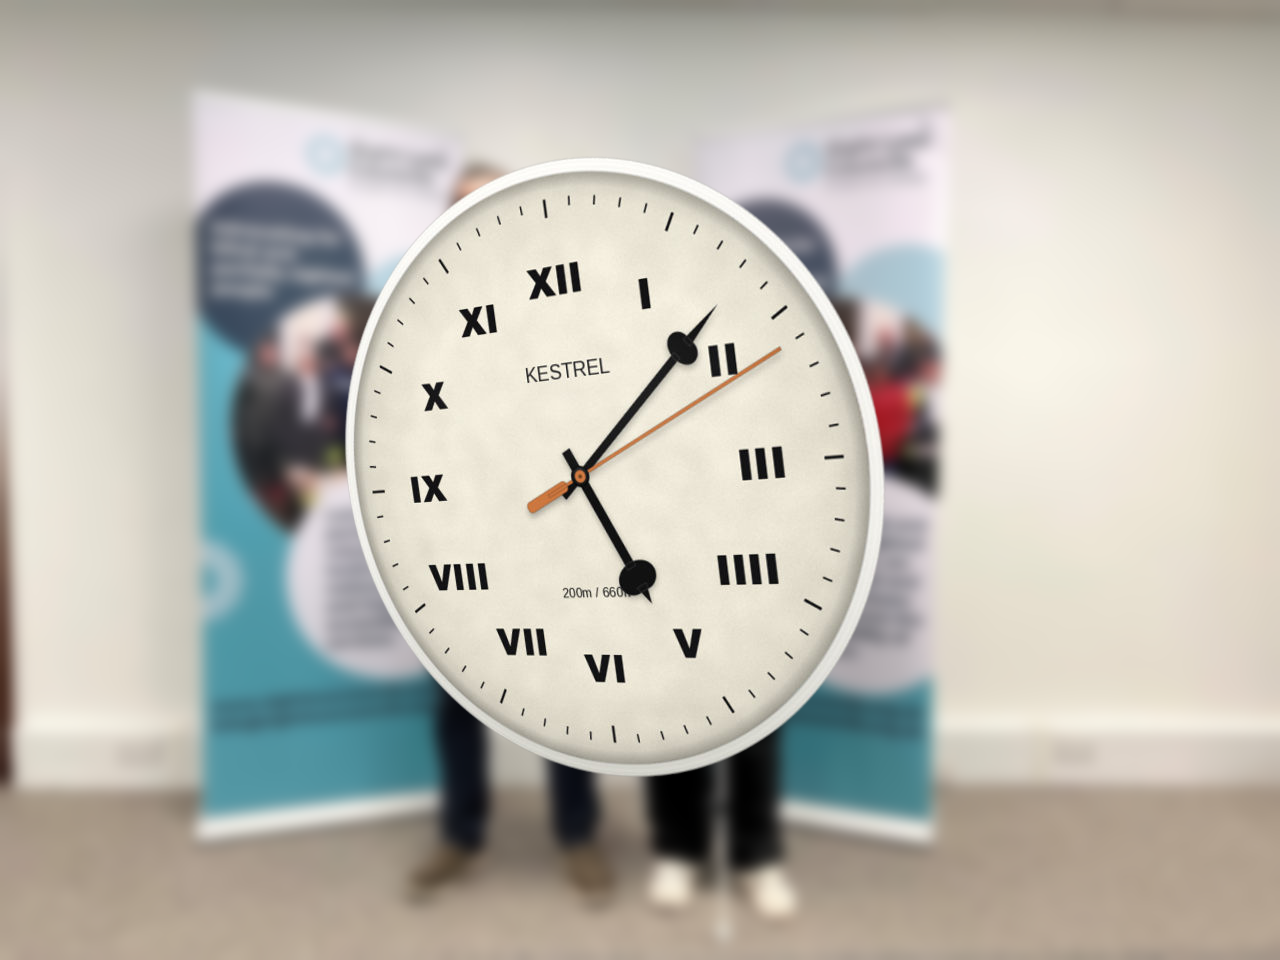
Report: {"hour": 5, "minute": 8, "second": 11}
